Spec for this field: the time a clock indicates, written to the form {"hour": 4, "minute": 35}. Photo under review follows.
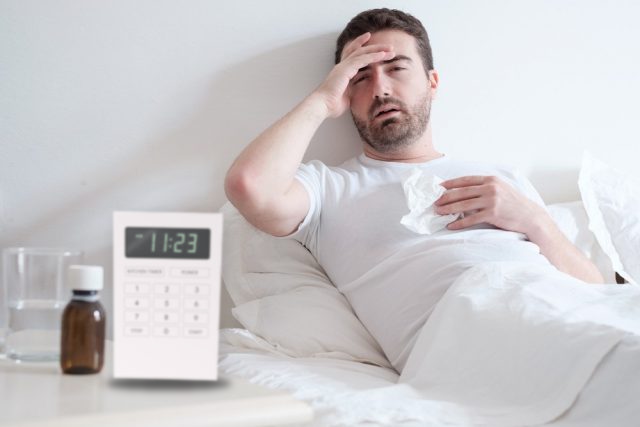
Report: {"hour": 11, "minute": 23}
